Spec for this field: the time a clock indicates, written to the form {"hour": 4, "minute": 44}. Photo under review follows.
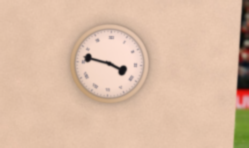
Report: {"hour": 3, "minute": 47}
